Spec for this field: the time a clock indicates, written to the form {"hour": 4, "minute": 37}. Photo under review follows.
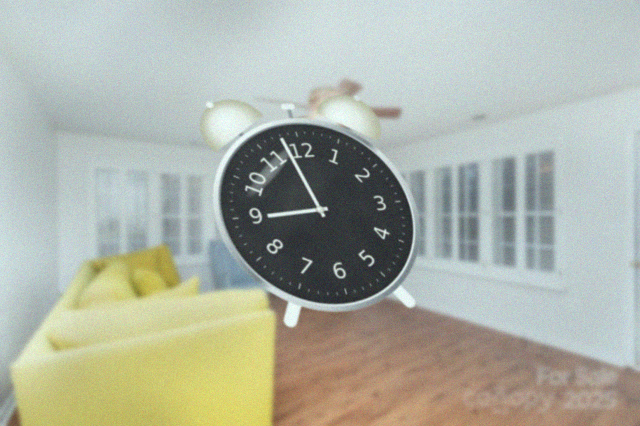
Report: {"hour": 8, "minute": 58}
